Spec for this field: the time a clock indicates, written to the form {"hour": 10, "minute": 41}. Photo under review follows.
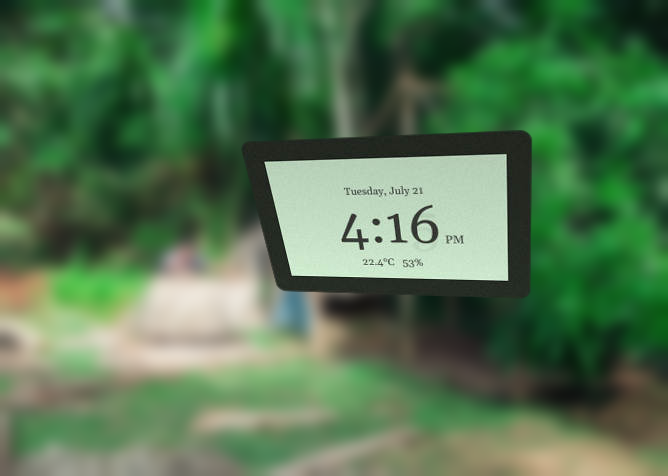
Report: {"hour": 4, "minute": 16}
